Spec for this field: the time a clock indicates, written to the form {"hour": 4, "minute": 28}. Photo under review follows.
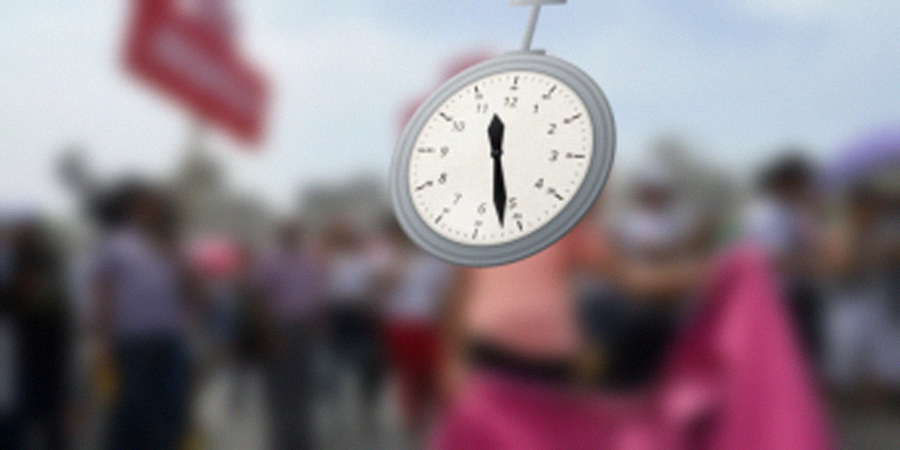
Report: {"hour": 11, "minute": 27}
